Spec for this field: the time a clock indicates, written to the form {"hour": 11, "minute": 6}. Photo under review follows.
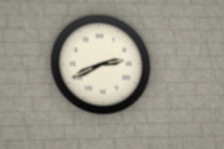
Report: {"hour": 2, "minute": 41}
